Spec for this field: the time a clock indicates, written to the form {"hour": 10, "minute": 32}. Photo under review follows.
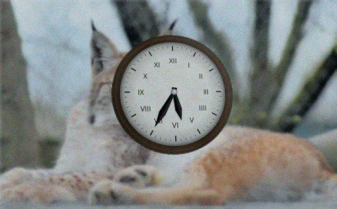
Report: {"hour": 5, "minute": 35}
